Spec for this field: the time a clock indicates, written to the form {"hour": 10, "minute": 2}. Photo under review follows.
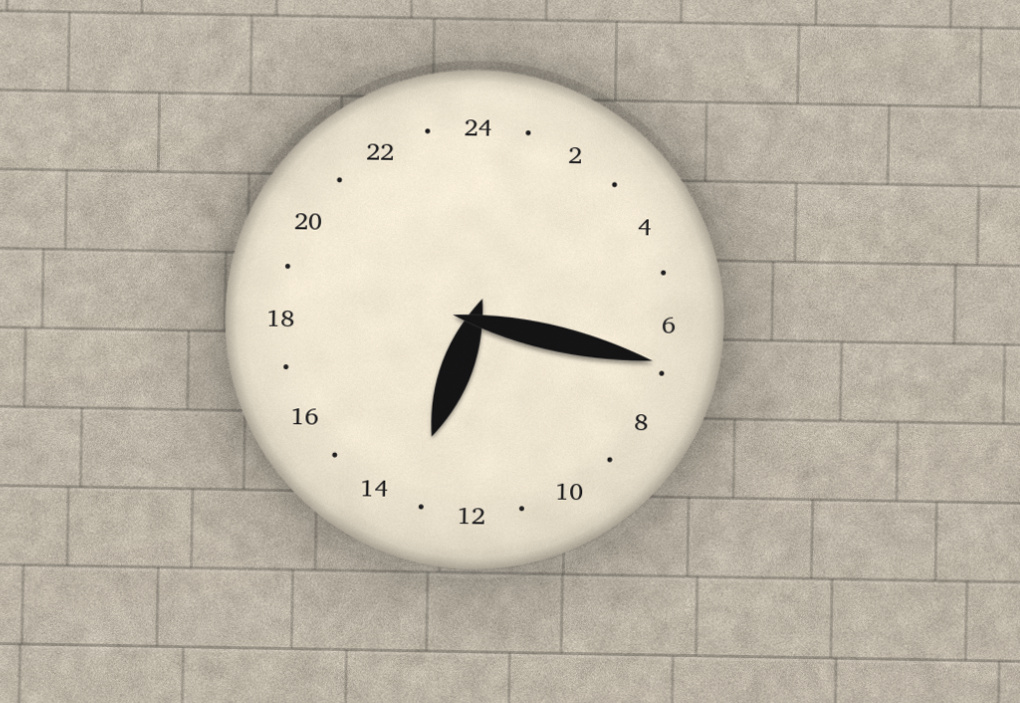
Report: {"hour": 13, "minute": 17}
